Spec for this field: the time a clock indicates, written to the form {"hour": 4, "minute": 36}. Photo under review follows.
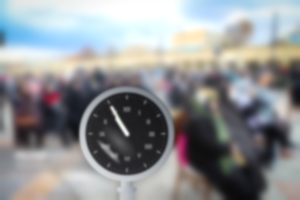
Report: {"hour": 10, "minute": 55}
